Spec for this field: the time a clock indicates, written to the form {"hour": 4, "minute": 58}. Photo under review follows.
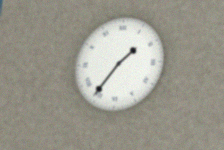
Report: {"hour": 1, "minute": 36}
